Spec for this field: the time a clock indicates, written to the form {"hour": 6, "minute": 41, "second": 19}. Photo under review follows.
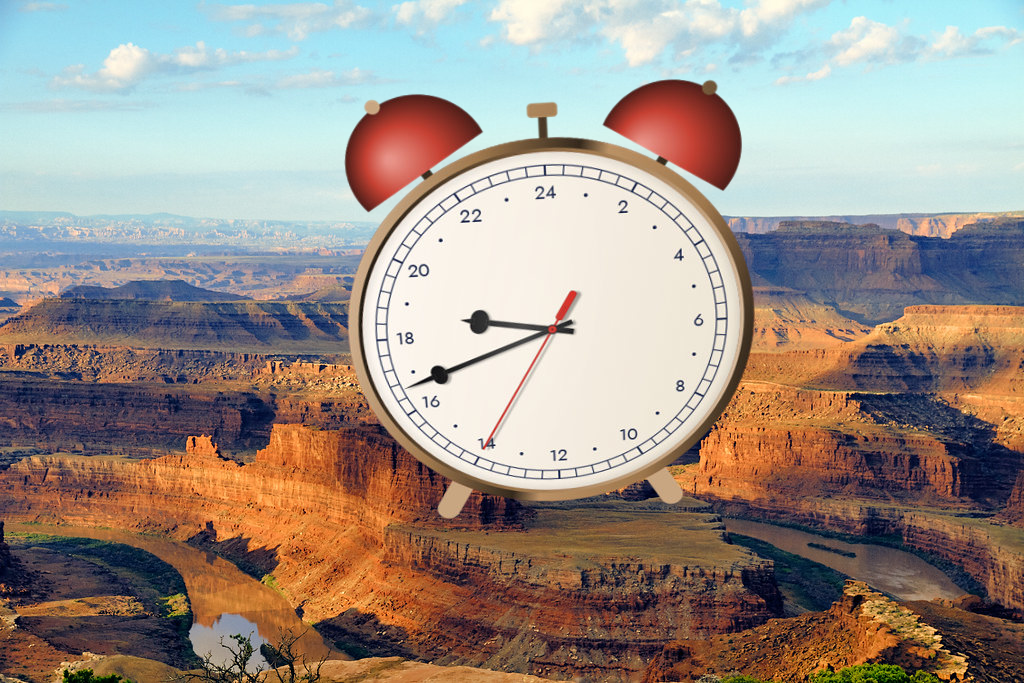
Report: {"hour": 18, "minute": 41, "second": 35}
